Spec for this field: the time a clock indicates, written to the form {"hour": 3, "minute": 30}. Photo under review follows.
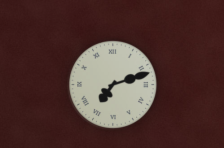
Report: {"hour": 7, "minute": 12}
